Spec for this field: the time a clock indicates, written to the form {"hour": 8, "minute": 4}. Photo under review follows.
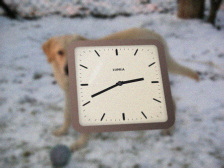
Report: {"hour": 2, "minute": 41}
